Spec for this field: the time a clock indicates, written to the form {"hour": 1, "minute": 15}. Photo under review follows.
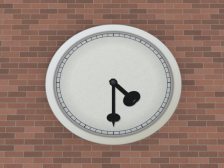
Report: {"hour": 4, "minute": 30}
